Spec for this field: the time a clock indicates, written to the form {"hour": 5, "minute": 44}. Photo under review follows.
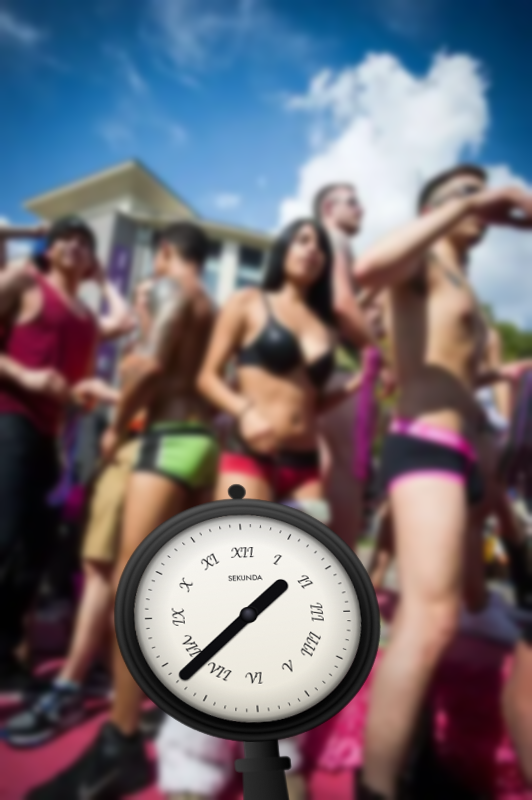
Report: {"hour": 1, "minute": 38}
